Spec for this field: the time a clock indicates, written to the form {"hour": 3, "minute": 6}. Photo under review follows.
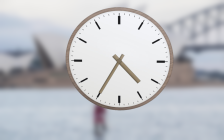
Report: {"hour": 4, "minute": 35}
